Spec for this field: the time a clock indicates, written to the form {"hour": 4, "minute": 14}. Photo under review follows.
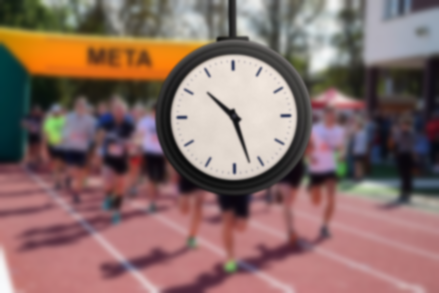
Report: {"hour": 10, "minute": 27}
